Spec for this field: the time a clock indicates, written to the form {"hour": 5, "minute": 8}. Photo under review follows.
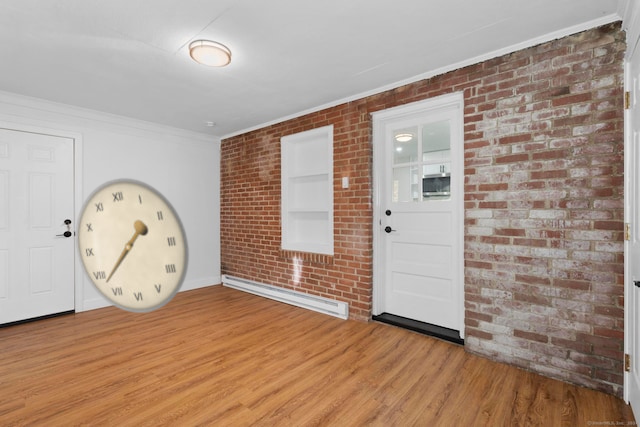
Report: {"hour": 1, "minute": 38}
